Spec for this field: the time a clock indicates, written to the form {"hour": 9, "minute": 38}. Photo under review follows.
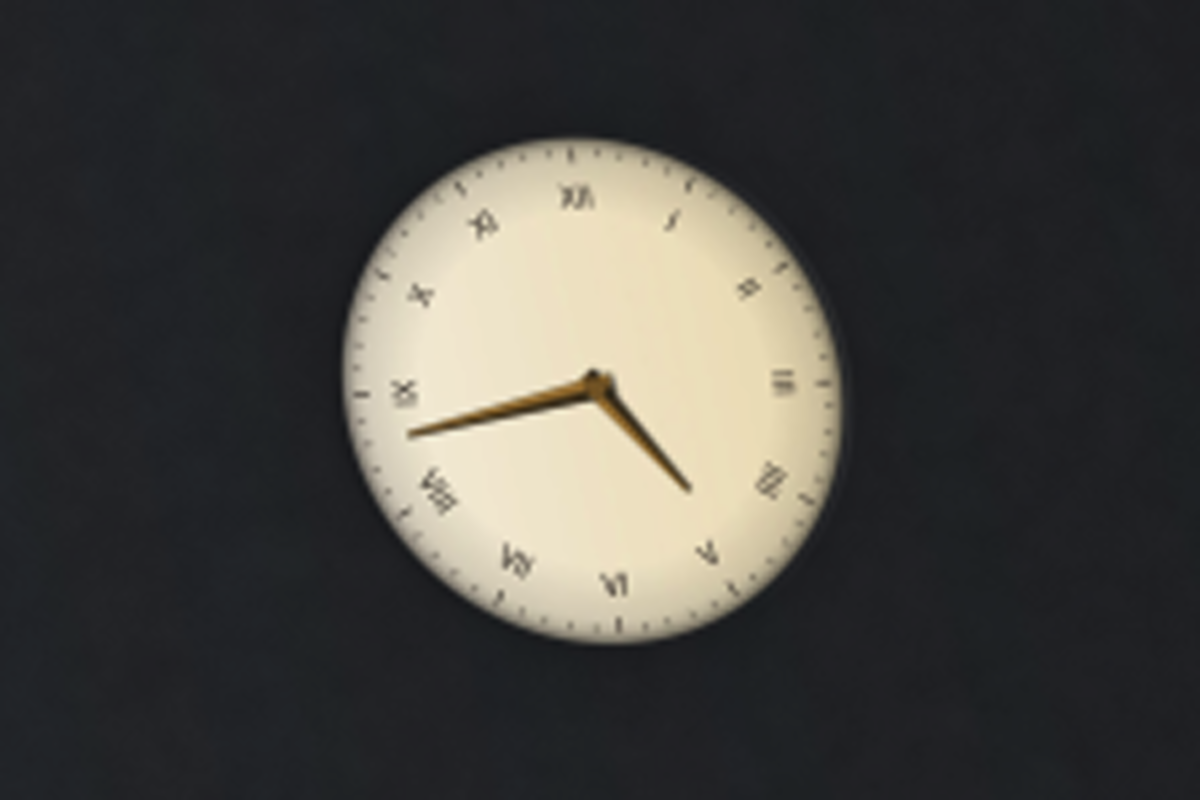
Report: {"hour": 4, "minute": 43}
